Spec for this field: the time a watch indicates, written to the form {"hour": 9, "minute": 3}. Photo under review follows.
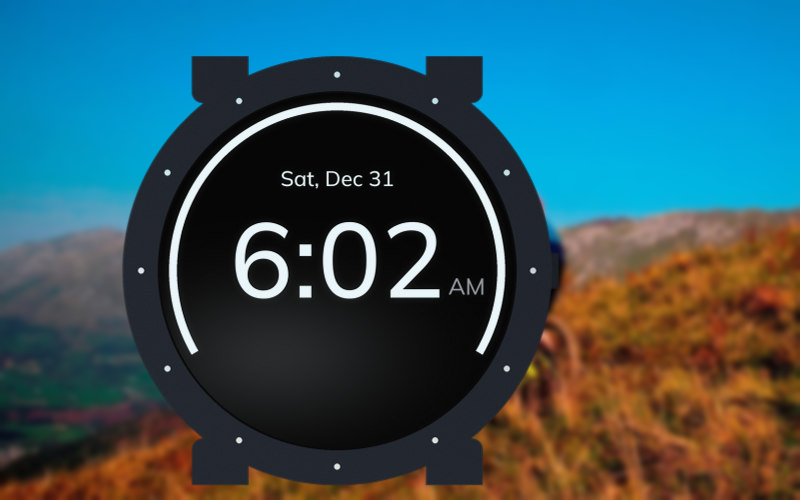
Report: {"hour": 6, "minute": 2}
